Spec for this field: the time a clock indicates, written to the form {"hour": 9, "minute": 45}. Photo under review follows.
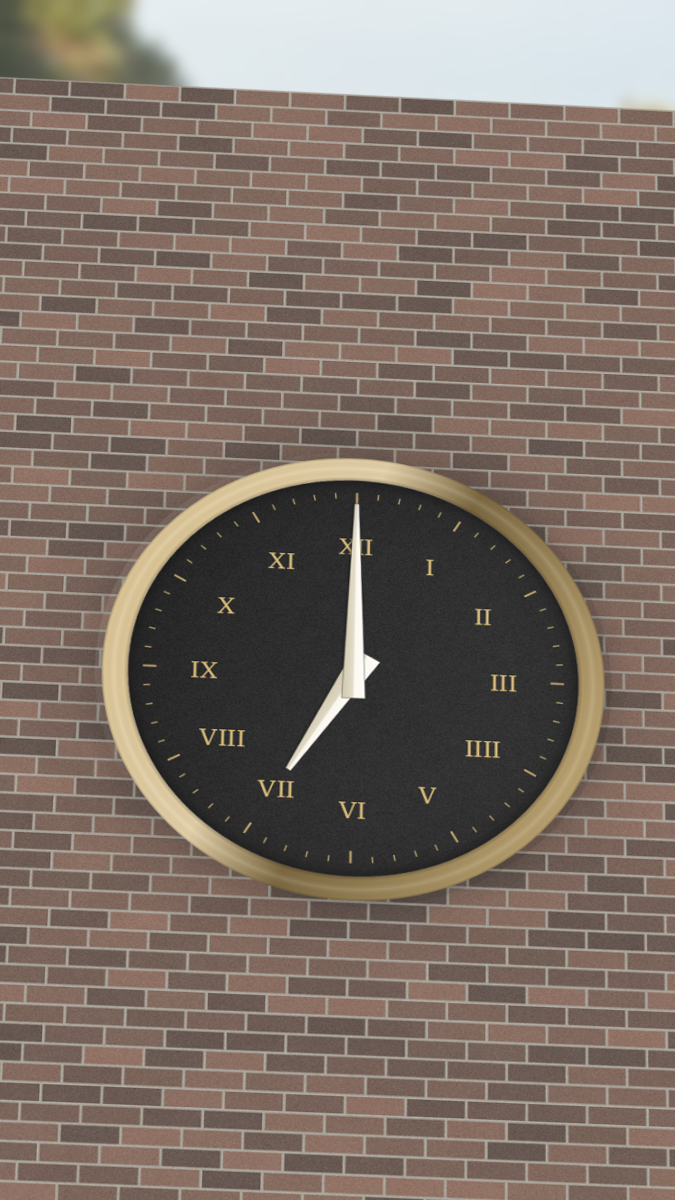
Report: {"hour": 7, "minute": 0}
